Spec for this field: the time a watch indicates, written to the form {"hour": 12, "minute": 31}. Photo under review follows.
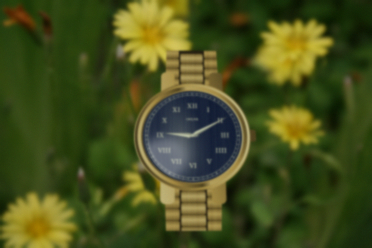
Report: {"hour": 9, "minute": 10}
